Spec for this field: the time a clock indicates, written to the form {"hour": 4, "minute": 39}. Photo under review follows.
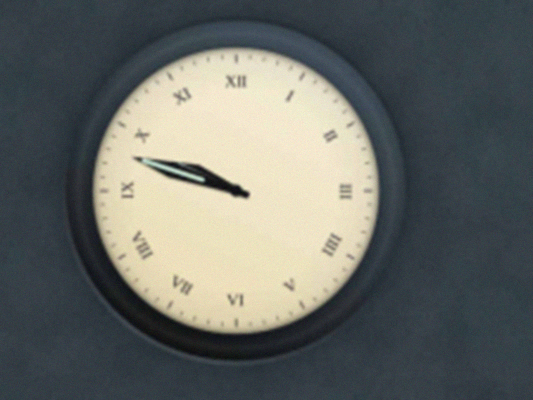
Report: {"hour": 9, "minute": 48}
